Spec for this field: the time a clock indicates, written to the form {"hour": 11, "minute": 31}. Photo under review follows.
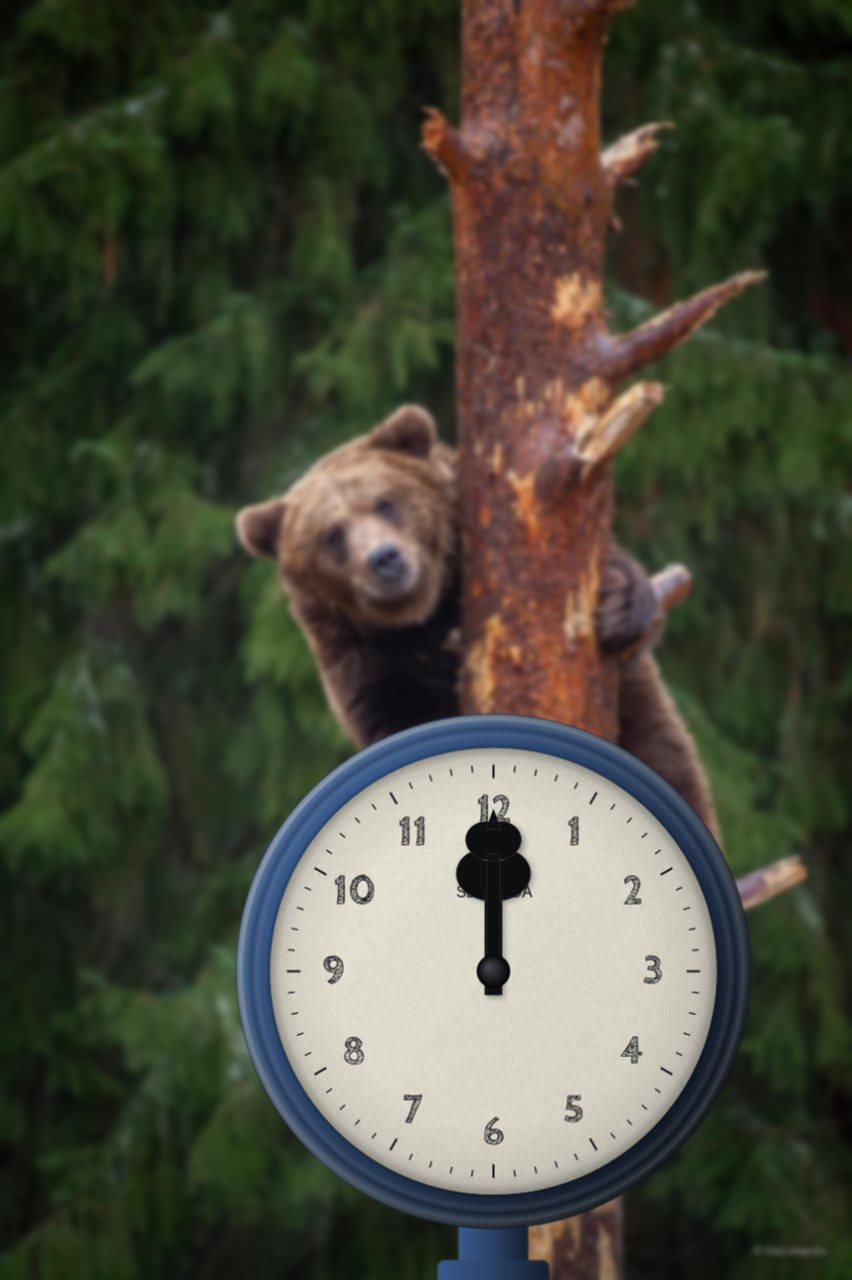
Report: {"hour": 12, "minute": 0}
